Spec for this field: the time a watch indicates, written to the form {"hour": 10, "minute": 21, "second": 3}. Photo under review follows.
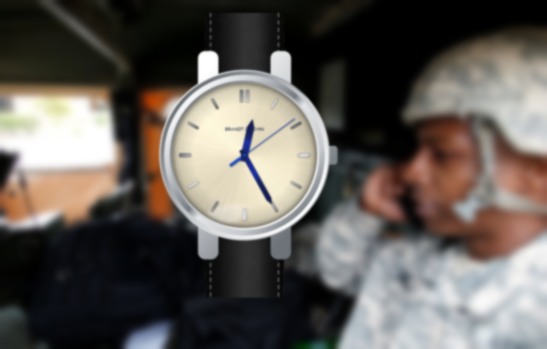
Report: {"hour": 12, "minute": 25, "second": 9}
